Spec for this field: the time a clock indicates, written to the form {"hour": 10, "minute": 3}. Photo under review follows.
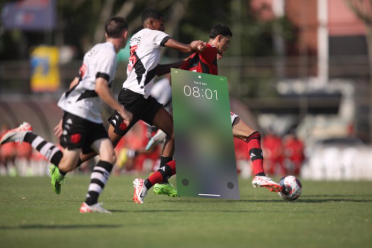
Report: {"hour": 8, "minute": 1}
